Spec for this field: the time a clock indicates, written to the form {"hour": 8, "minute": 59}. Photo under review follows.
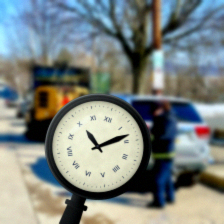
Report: {"hour": 10, "minute": 8}
